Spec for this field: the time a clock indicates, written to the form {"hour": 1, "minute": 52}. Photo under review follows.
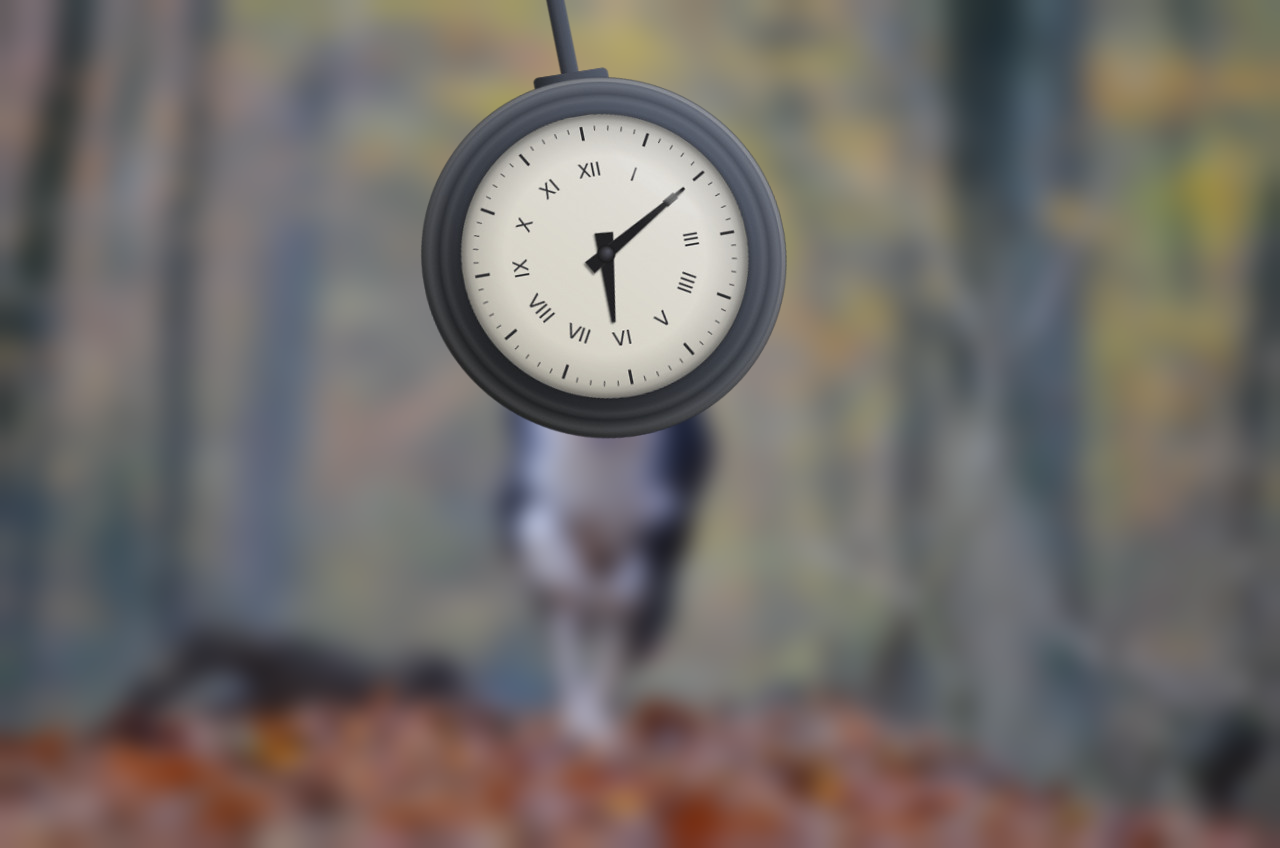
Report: {"hour": 6, "minute": 10}
